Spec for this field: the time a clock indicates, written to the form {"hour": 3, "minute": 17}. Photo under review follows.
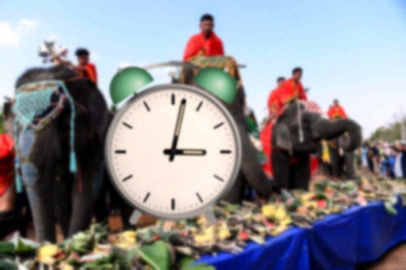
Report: {"hour": 3, "minute": 2}
